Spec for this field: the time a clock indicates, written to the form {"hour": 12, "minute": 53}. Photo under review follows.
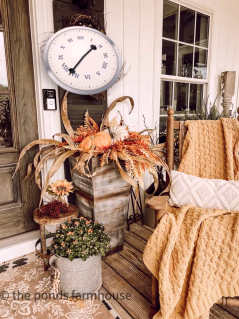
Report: {"hour": 1, "minute": 37}
